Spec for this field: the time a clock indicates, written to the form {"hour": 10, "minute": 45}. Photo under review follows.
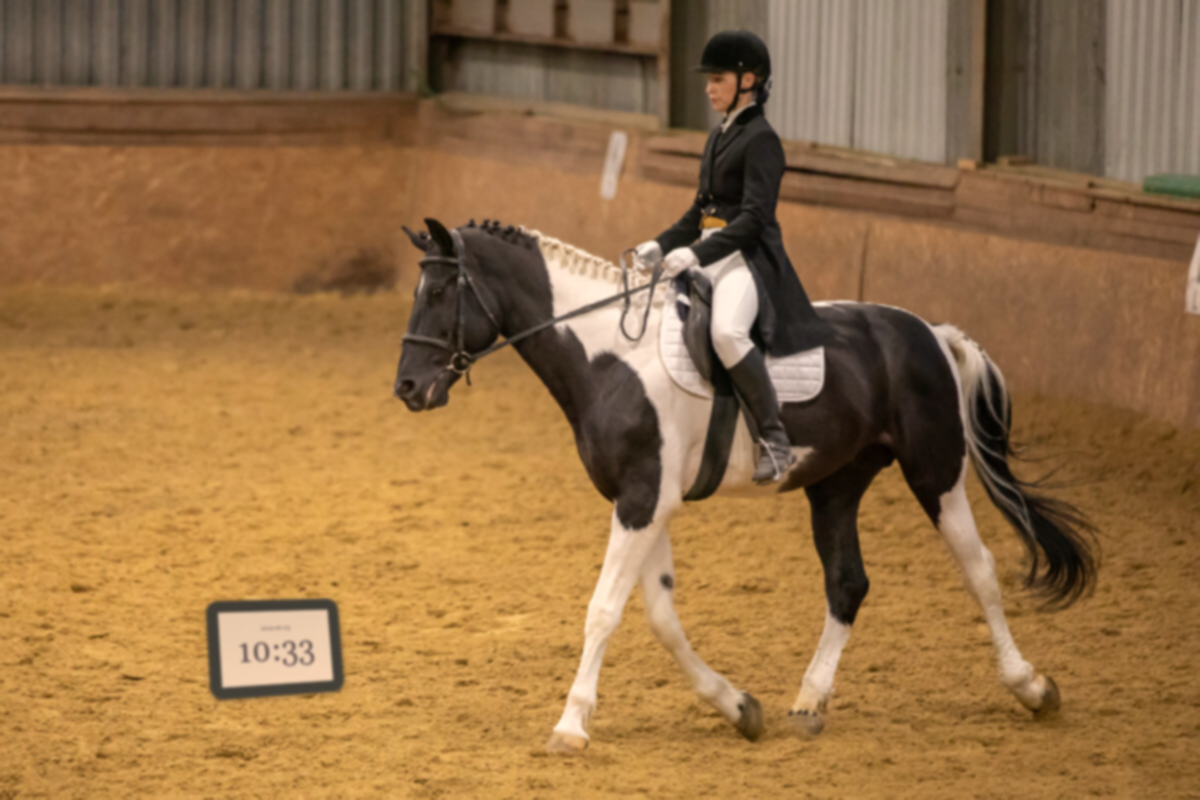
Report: {"hour": 10, "minute": 33}
